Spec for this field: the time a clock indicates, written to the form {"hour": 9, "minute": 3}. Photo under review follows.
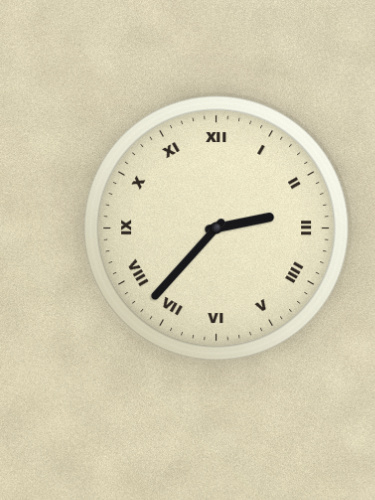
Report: {"hour": 2, "minute": 37}
